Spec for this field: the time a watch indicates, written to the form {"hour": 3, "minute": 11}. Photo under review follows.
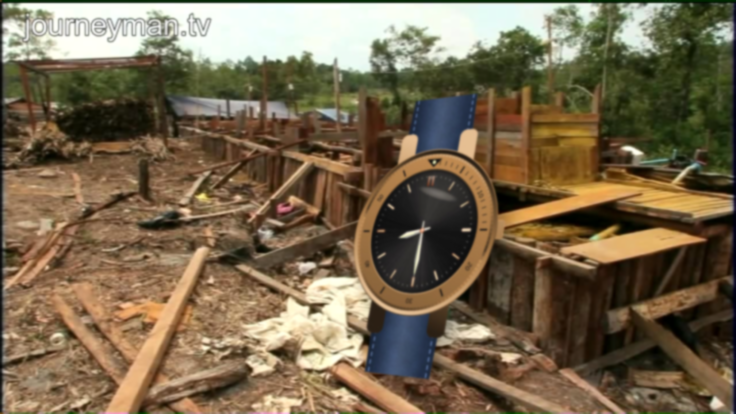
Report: {"hour": 8, "minute": 30}
